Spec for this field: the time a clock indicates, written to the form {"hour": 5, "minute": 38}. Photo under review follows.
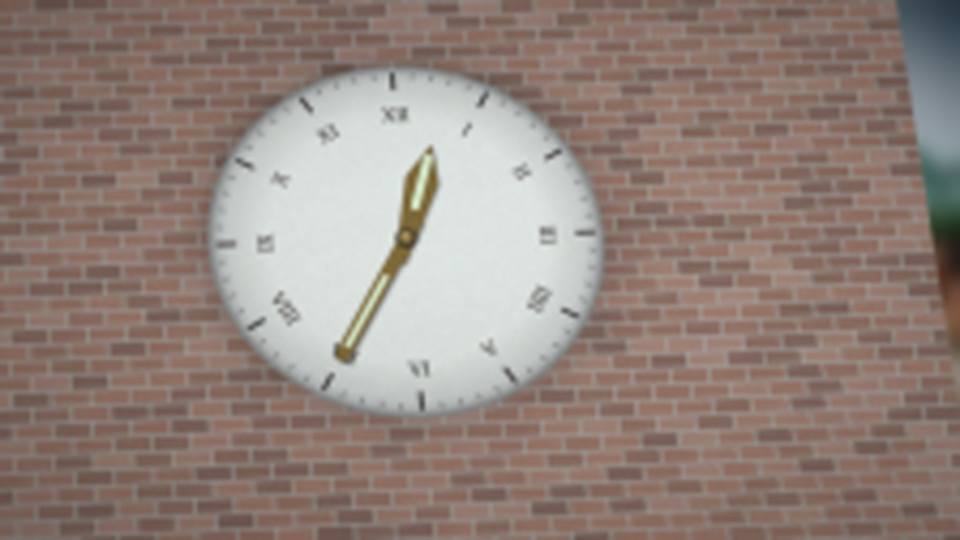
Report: {"hour": 12, "minute": 35}
